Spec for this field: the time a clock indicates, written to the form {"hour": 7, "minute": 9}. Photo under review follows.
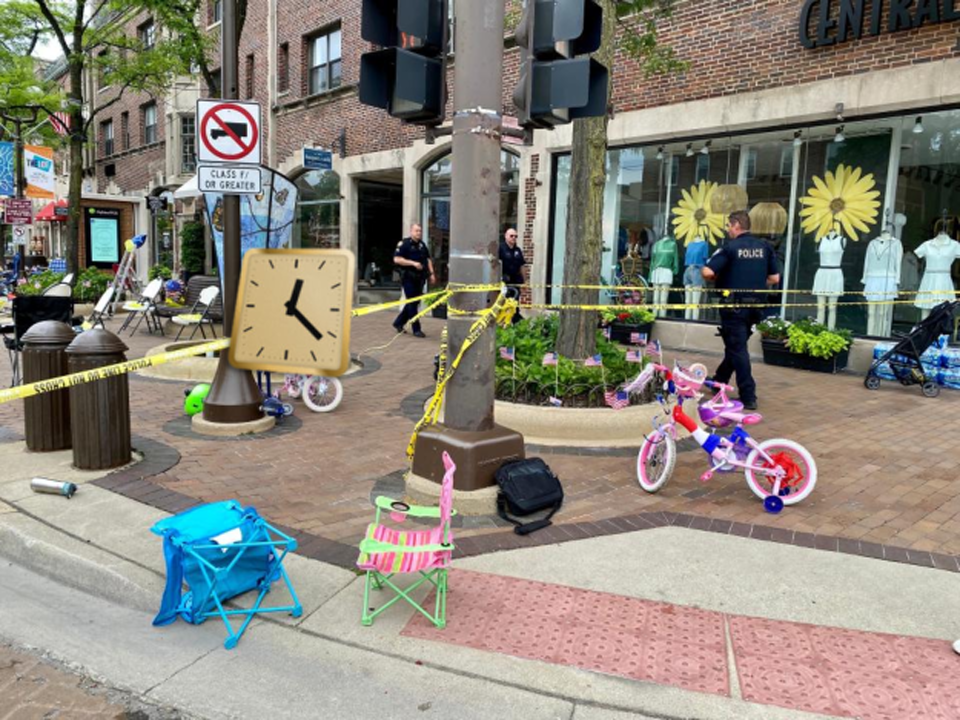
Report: {"hour": 12, "minute": 22}
